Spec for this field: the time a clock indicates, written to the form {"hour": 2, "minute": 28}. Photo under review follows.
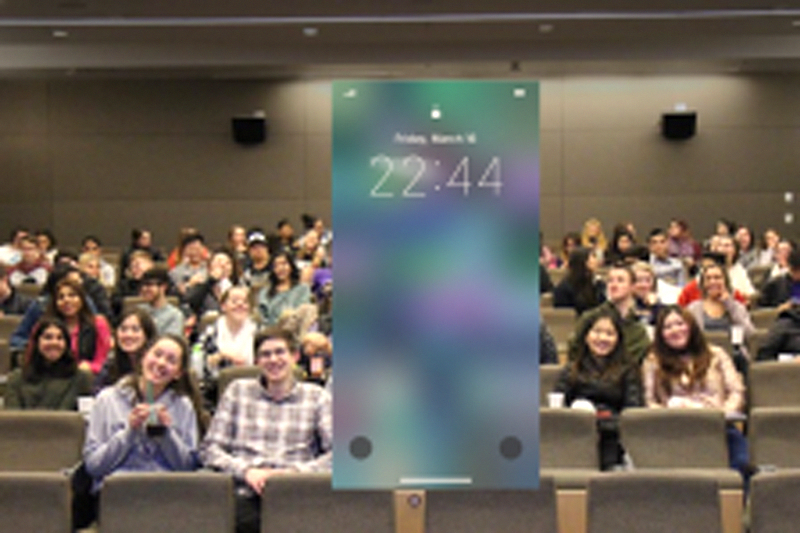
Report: {"hour": 22, "minute": 44}
